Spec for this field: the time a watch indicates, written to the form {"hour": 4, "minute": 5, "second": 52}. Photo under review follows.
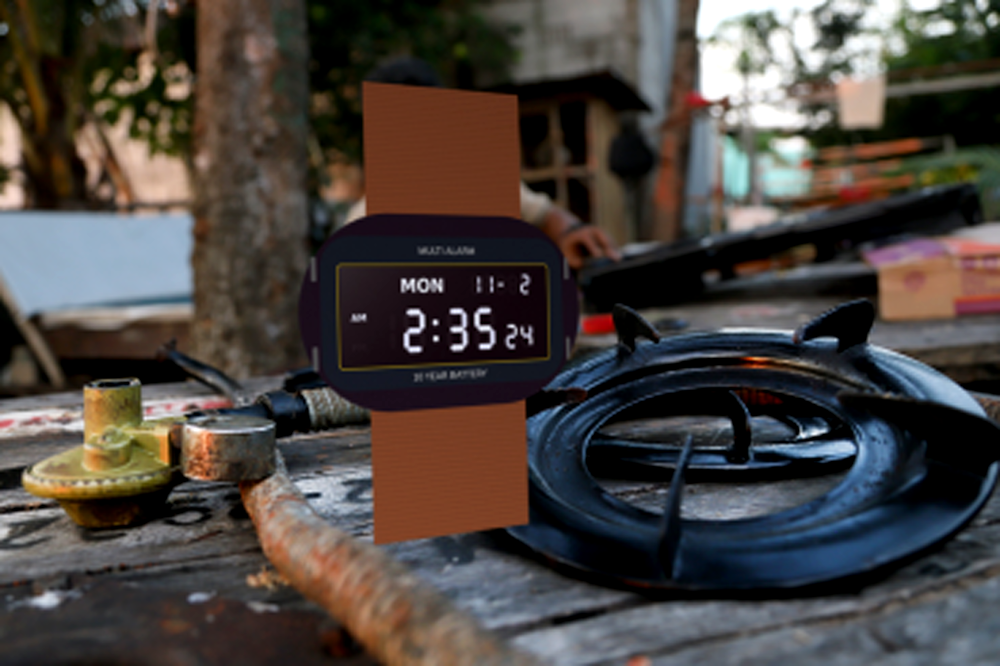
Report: {"hour": 2, "minute": 35, "second": 24}
